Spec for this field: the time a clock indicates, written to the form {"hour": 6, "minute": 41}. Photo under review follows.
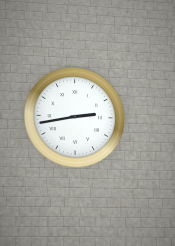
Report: {"hour": 2, "minute": 43}
